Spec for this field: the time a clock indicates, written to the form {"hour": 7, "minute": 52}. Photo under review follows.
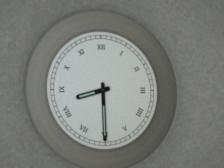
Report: {"hour": 8, "minute": 30}
